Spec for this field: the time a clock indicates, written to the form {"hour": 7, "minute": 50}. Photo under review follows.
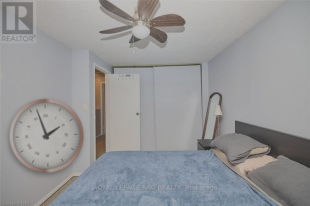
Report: {"hour": 1, "minute": 57}
